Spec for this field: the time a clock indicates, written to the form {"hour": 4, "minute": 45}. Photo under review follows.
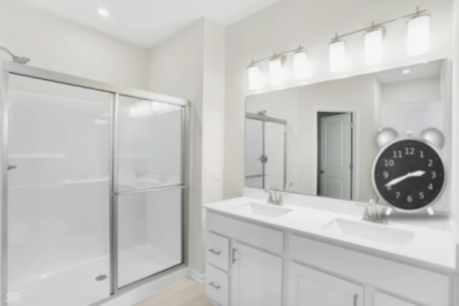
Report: {"hour": 2, "minute": 41}
